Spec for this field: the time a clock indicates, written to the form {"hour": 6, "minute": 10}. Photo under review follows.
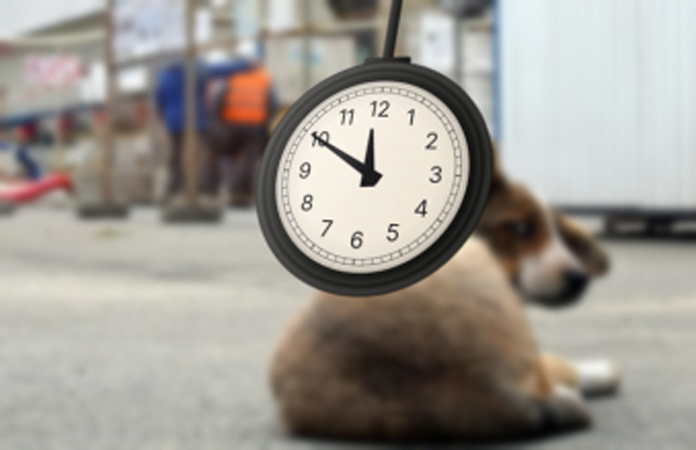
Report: {"hour": 11, "minute": 50}
